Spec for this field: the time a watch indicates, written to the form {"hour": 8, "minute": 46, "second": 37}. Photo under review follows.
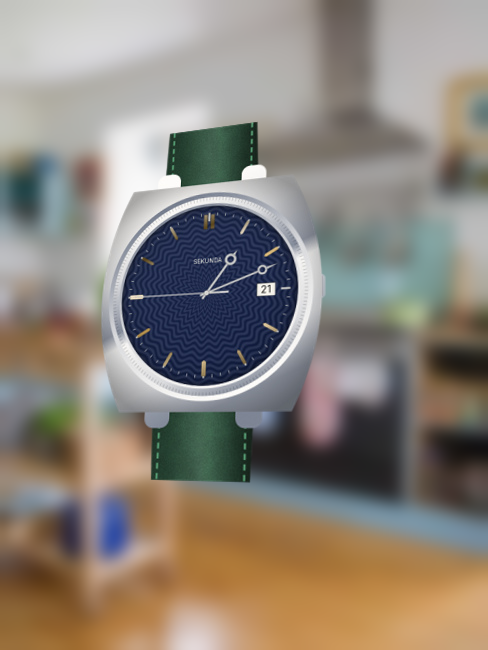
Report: {"hour": 1, "minute": 11, "second": 45}
